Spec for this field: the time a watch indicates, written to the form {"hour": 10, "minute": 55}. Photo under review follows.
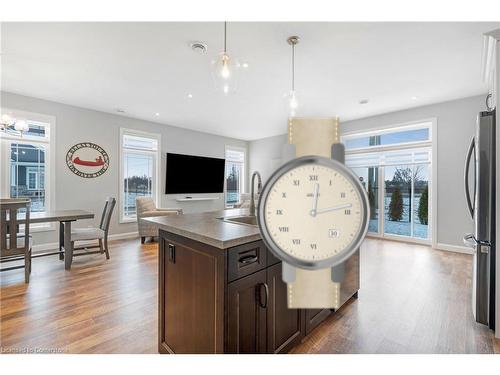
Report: {"hour": 12, "minute": 13}
